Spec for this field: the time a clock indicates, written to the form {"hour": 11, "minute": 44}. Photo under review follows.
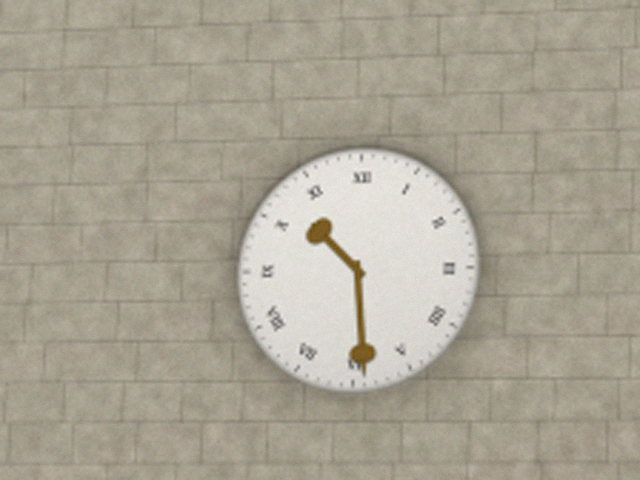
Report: {"hour": 10, "minute": 29}
